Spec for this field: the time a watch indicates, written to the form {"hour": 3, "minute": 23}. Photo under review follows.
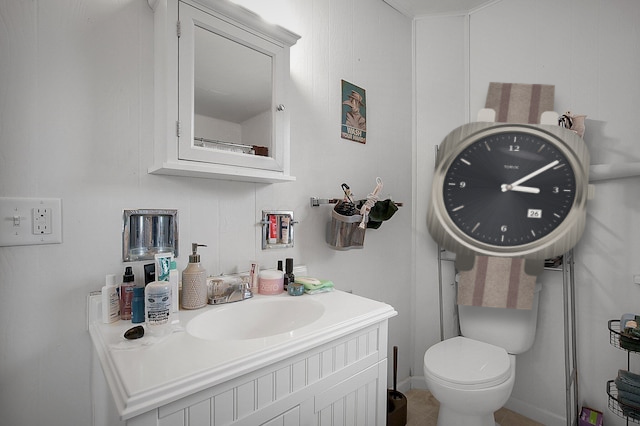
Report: {"hour": 3, "minute": 9}
